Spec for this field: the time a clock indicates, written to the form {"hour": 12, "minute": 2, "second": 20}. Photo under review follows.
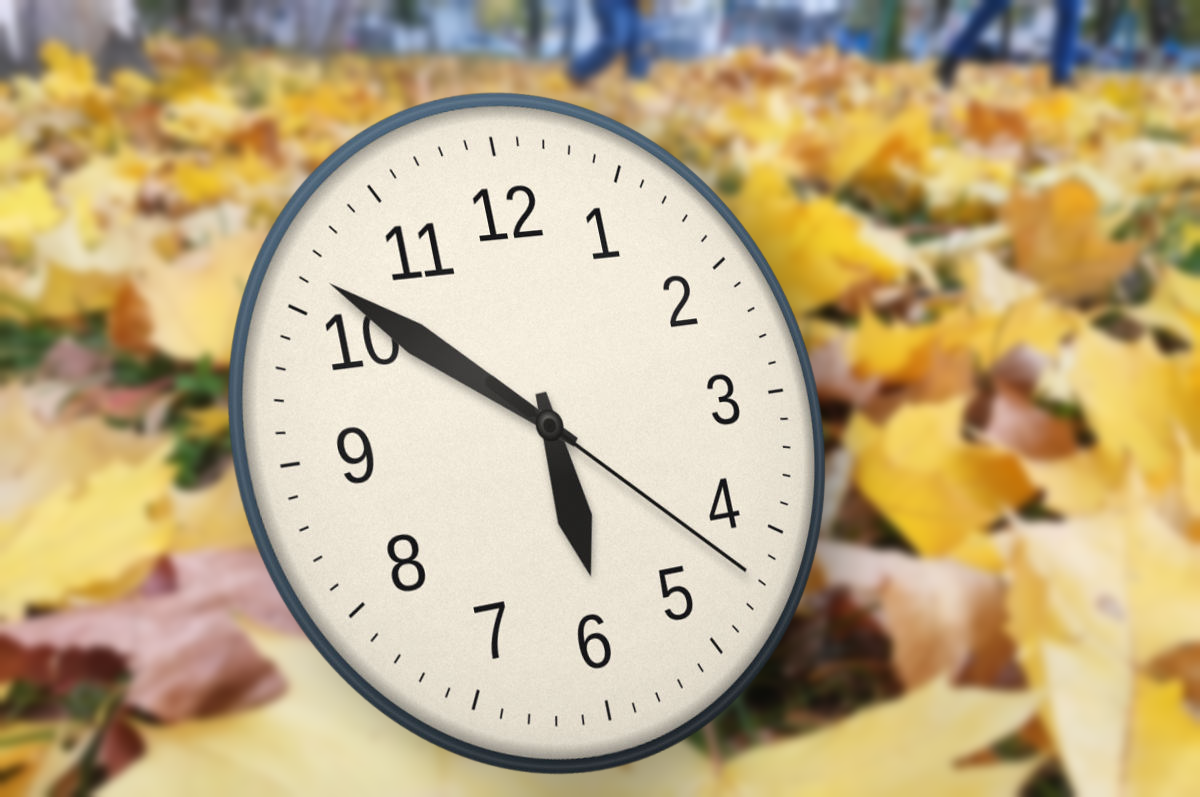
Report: {"hour": 5, "minute": 51, "second": 22}
